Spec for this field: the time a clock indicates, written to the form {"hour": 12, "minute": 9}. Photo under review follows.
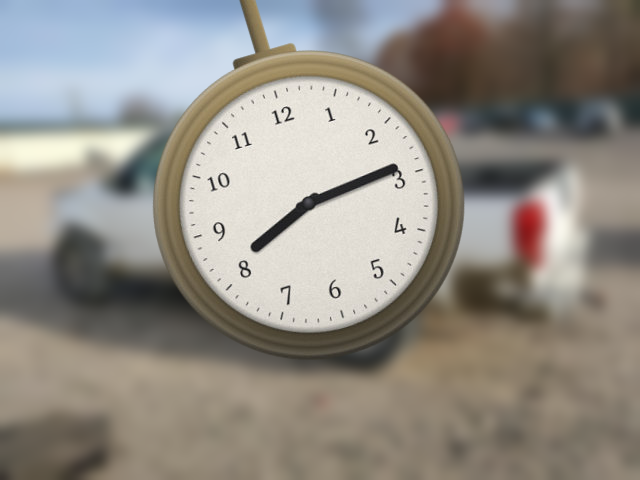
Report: {"hour": 8, "minute": 14}
